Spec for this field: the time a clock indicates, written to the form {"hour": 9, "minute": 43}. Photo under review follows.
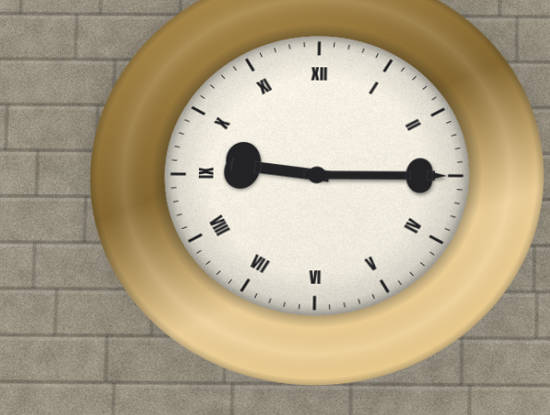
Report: {"hour": 9, "minute": 15}
